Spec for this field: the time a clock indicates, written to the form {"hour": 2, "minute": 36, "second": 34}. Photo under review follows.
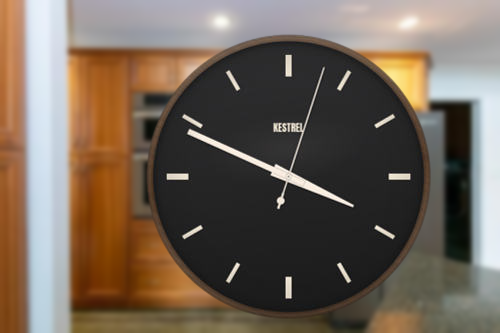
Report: {"hour": 3, "minute": 49, "second": 3}
